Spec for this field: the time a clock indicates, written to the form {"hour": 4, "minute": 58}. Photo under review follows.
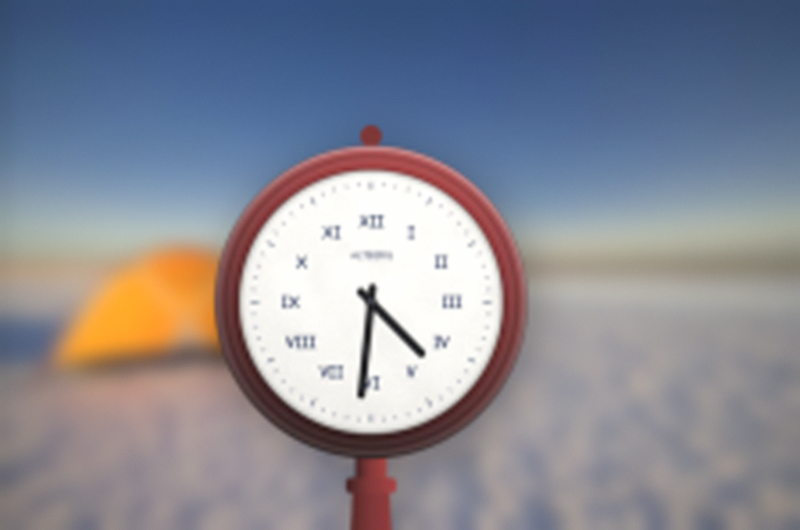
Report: {"hour": 4, "minute": 31}
